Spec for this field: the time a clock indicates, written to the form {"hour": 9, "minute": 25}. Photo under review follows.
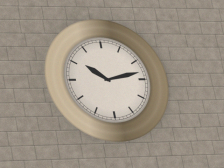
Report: {"hour": 10, "minute": 13}
